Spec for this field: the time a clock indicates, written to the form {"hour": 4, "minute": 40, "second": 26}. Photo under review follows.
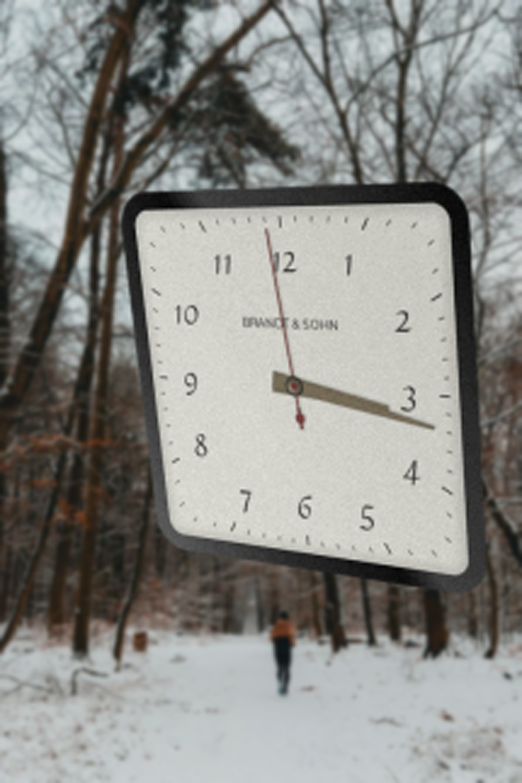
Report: {"hour": 3, "minute": 16, "second": 59}
